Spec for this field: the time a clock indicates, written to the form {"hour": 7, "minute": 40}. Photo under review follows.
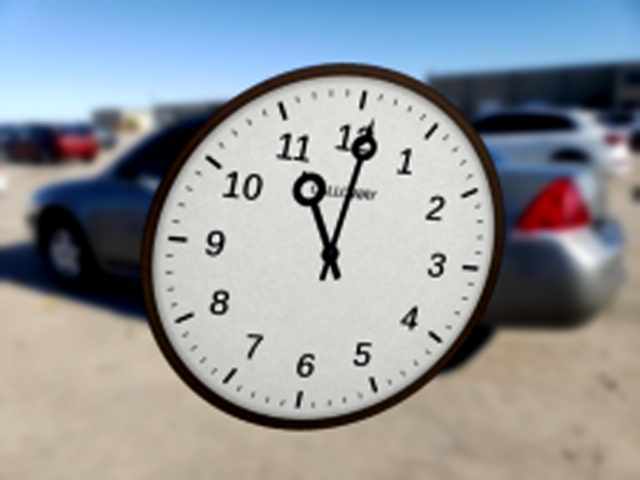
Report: {"hour": 11, "minute": 1}
